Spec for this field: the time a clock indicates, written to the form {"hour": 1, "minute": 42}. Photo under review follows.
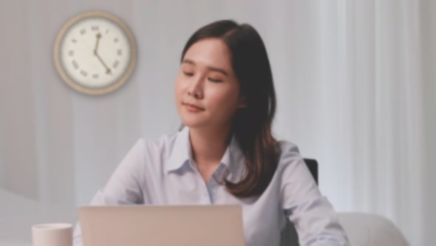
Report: {"hour": 12, "minute": 24}
